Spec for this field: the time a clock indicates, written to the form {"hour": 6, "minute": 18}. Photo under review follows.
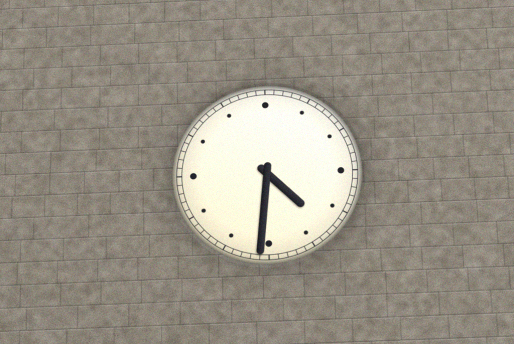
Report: {"hour": 4, "minute": 31}
